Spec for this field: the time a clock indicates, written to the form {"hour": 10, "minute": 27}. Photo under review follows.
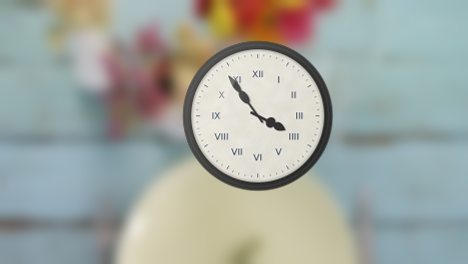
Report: {"hour": 3, "minute": 54}
